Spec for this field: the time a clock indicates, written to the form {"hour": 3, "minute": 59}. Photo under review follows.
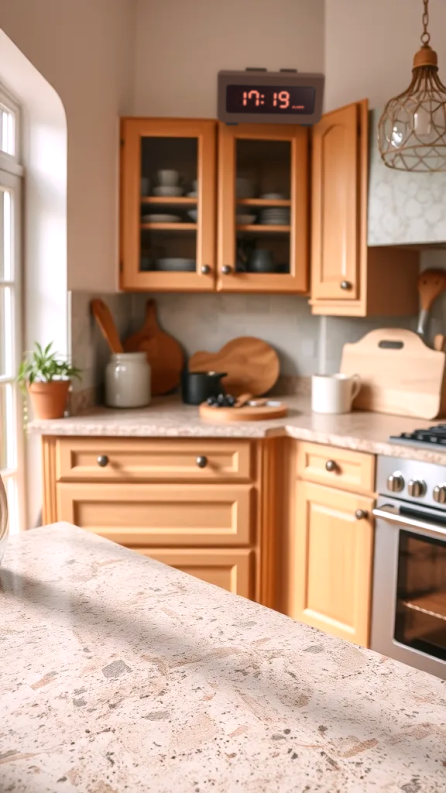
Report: {"hour": 17, "minute": 19}
